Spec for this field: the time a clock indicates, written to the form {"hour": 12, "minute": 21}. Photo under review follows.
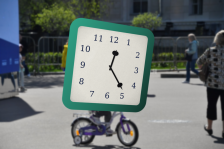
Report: {"hour": 12, "minute": 24}
